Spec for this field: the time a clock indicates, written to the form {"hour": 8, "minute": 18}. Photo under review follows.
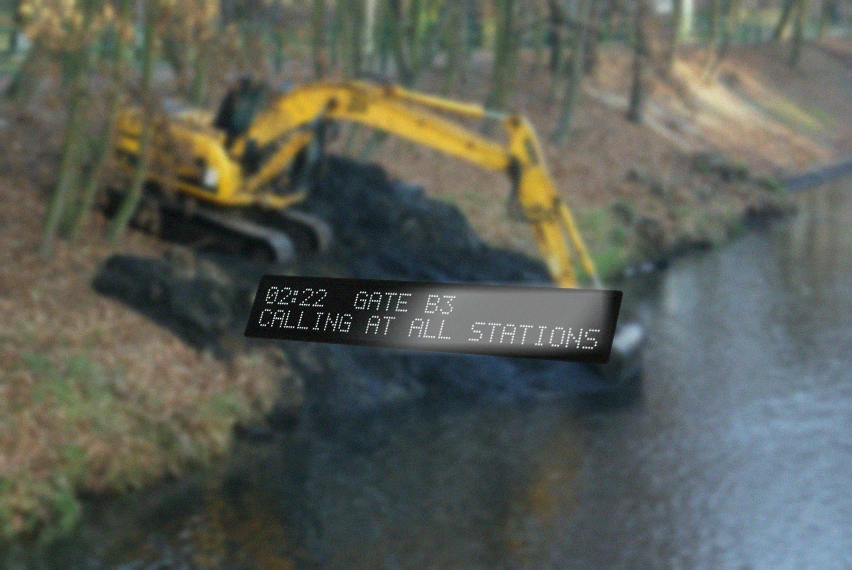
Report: {"hour": 2, "minute": 22}
